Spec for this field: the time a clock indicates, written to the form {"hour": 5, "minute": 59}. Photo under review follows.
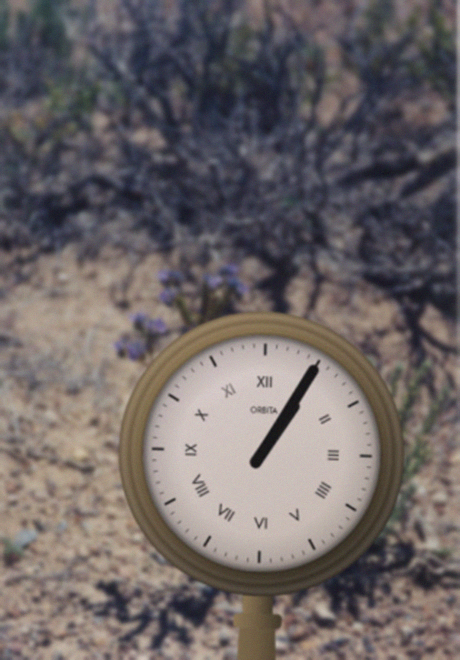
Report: {"hour": 1, "minute": 5}
